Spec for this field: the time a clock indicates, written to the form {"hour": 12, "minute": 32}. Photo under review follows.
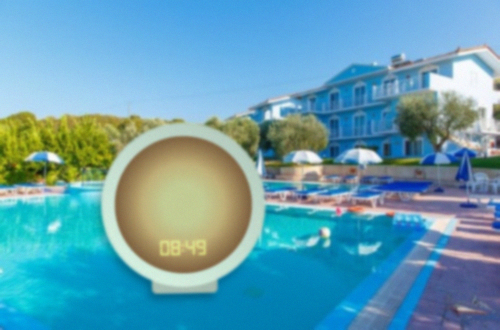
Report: {"hour": 8, "minute": 49}
